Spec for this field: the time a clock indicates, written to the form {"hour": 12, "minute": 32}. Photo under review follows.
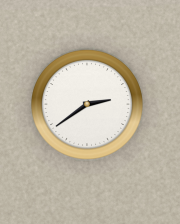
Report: {"hour": 2, "minute": 39}
